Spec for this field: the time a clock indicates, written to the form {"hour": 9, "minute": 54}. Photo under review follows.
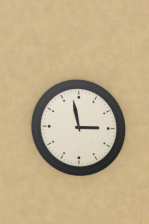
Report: {"hour": 2, "minute": 58}
